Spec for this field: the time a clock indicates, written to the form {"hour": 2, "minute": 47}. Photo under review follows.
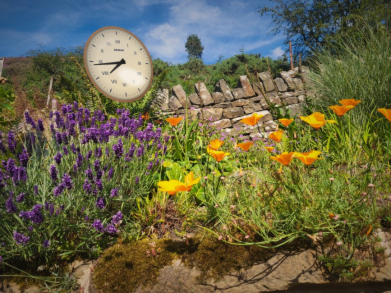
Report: {"hour": 7, "minute": 44}
